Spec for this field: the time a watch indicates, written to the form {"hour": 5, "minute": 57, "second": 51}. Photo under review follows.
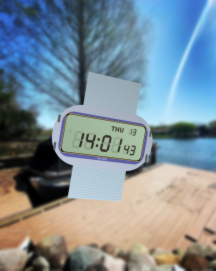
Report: {"hour": 14, "minute": 1, "second": 43}
